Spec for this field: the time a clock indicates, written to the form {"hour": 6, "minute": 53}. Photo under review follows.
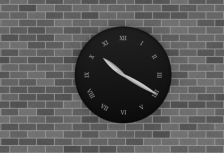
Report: {"hour": 10, "minute": 20}
